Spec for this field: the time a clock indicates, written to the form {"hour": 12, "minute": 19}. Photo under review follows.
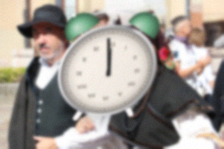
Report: {"hour": 11, "minute": 59}
